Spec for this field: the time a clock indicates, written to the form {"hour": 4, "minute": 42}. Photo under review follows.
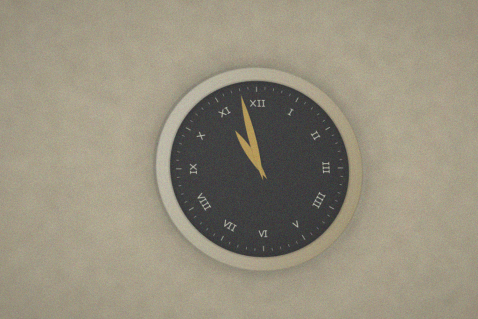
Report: {"hour": 10, "minute": 58}
